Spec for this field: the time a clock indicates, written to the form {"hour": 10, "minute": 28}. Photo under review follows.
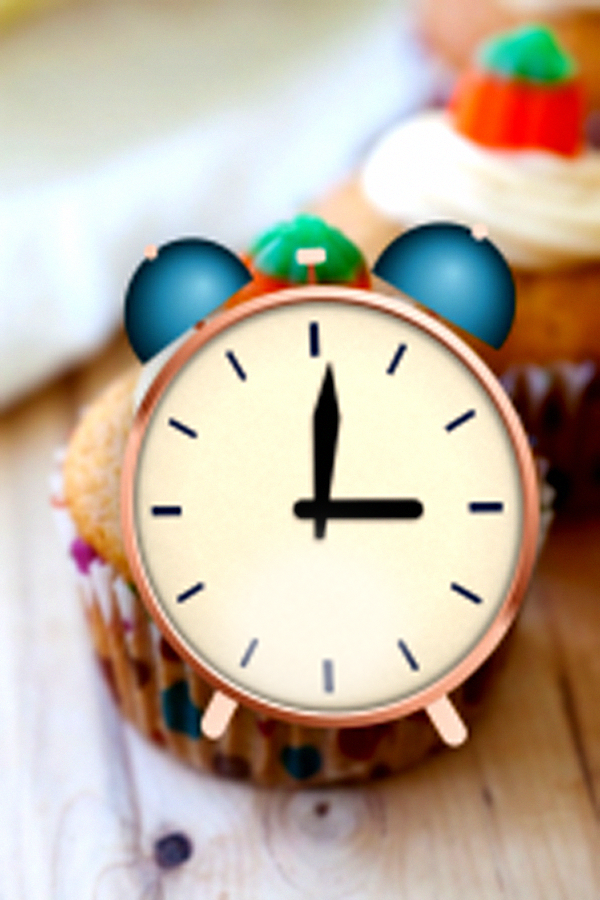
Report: {"hour": 3, "minute": 1}
